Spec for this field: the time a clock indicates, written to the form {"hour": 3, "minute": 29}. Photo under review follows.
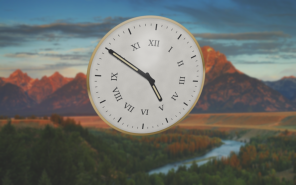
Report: {"hour": 4, "minute": 50}
